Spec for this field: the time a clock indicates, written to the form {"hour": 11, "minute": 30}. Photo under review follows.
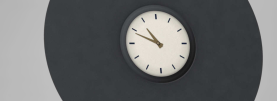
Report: {"hour": 10, "minute": 49}
